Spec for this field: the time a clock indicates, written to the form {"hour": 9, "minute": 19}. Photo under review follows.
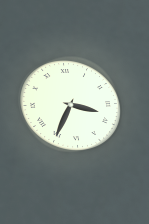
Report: {"hour": 3, "minute": 35}
